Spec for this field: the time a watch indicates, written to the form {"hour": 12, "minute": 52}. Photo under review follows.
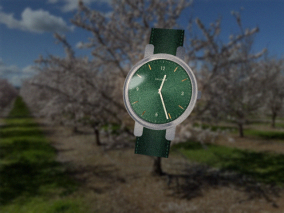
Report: {"hour": 12, "minute": 26}
